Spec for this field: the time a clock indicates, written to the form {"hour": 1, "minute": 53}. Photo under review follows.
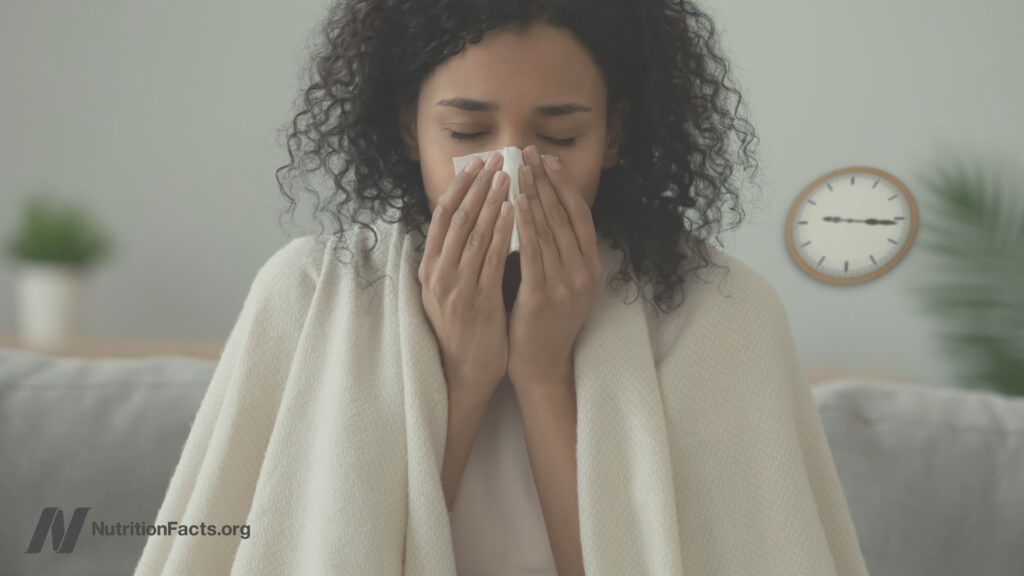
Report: {"hour": 9, "minute": 16}
